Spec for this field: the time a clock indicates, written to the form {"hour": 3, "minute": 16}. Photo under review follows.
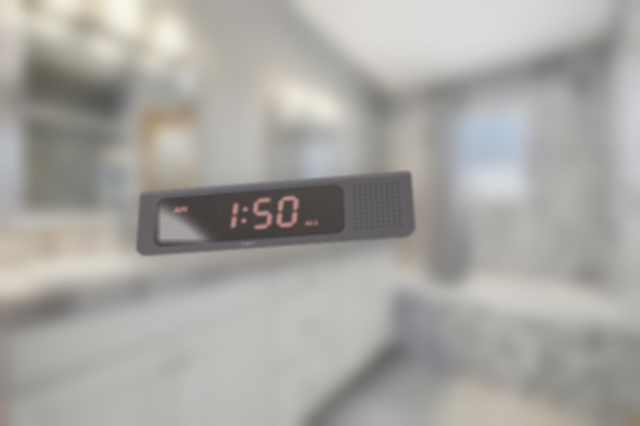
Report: {"hour": 1, "minute": 50}
